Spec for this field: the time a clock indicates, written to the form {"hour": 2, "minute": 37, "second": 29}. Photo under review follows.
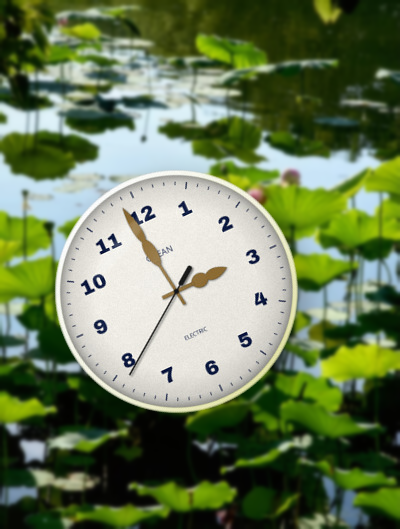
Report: {"hour": 2, "minute": 58, "second": 39}
